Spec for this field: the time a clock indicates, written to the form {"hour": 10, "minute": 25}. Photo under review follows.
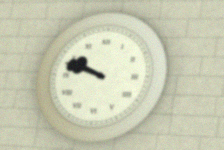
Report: {"hour": 9, "minute": 48}
